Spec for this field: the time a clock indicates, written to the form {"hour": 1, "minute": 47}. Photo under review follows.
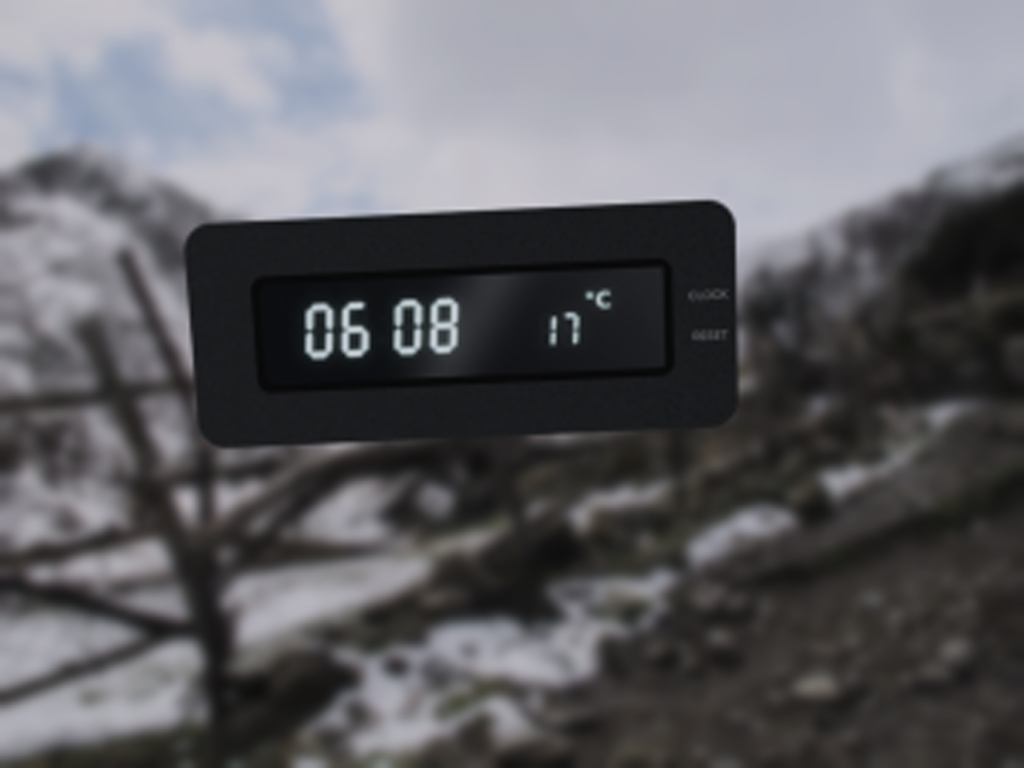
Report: {"hour": 6, "minute": 8}
